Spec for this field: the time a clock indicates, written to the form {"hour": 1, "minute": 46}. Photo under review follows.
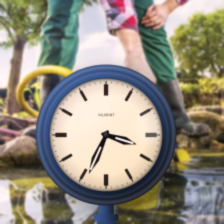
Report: {"hour": 3, "minute": 34}
